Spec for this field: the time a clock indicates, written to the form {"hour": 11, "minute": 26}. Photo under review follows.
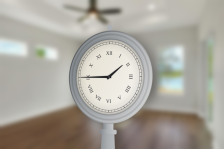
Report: {"hour": 1, "minute": 45}
